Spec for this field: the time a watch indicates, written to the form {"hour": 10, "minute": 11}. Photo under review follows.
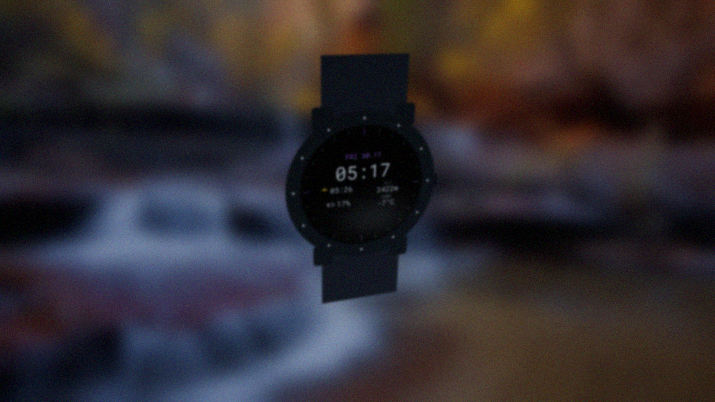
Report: {"hour": 5, "minute": 17}
